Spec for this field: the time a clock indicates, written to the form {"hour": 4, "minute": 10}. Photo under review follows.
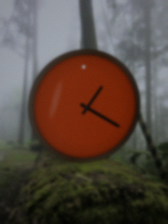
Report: {"hour": 1, "minute": 21}
